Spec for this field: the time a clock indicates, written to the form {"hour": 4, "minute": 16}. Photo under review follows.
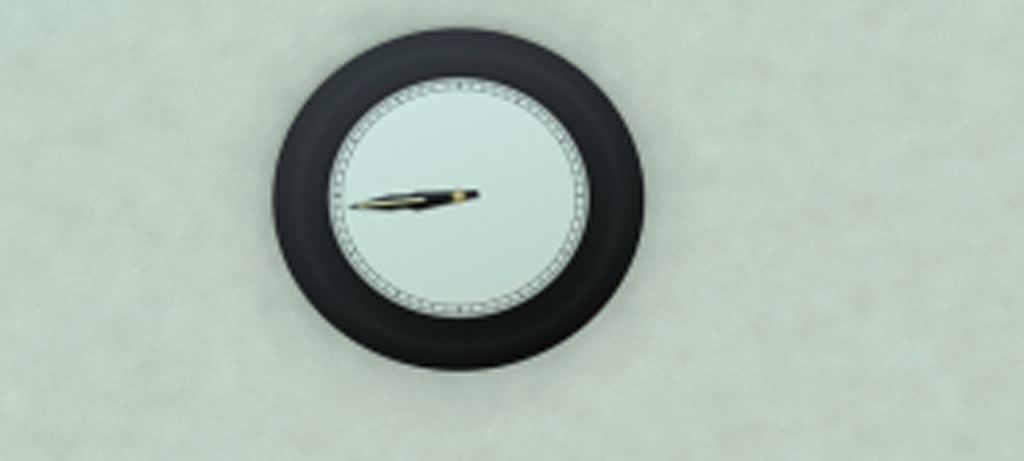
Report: {"hour": 8, "minute": 44}
